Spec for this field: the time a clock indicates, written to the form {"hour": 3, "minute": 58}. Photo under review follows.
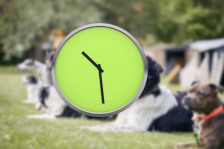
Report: {"hour": 10, "minute": 29}
